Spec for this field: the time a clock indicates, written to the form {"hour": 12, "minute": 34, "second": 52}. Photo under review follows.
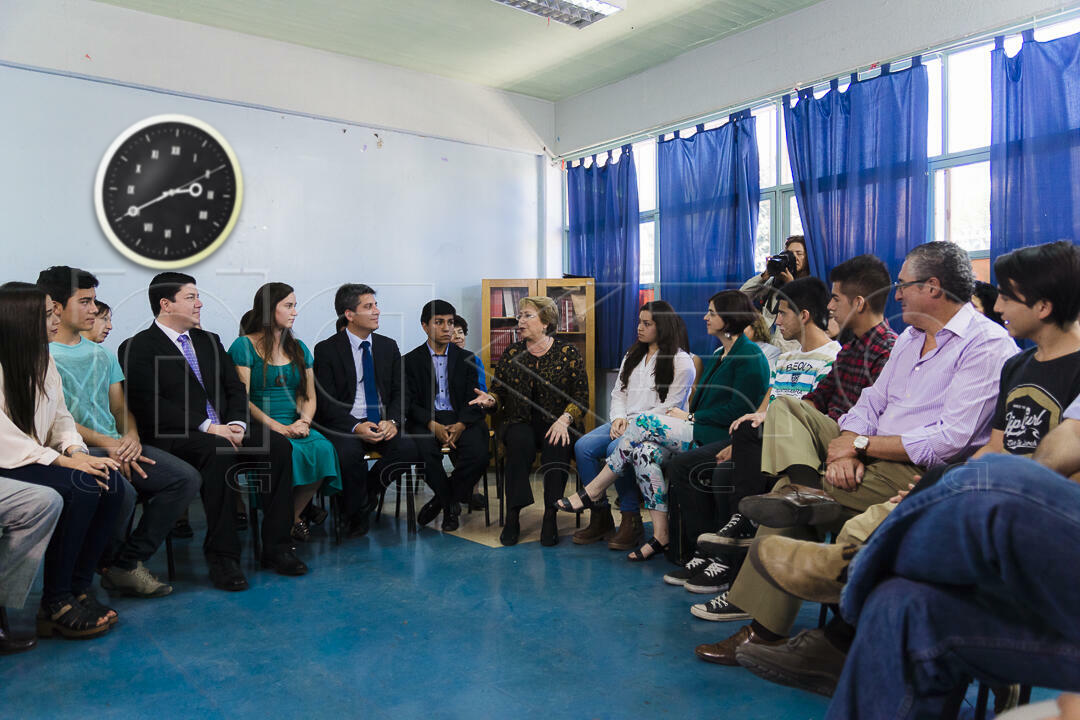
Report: {"hour": 2, "minute": 40, "second": 10}
